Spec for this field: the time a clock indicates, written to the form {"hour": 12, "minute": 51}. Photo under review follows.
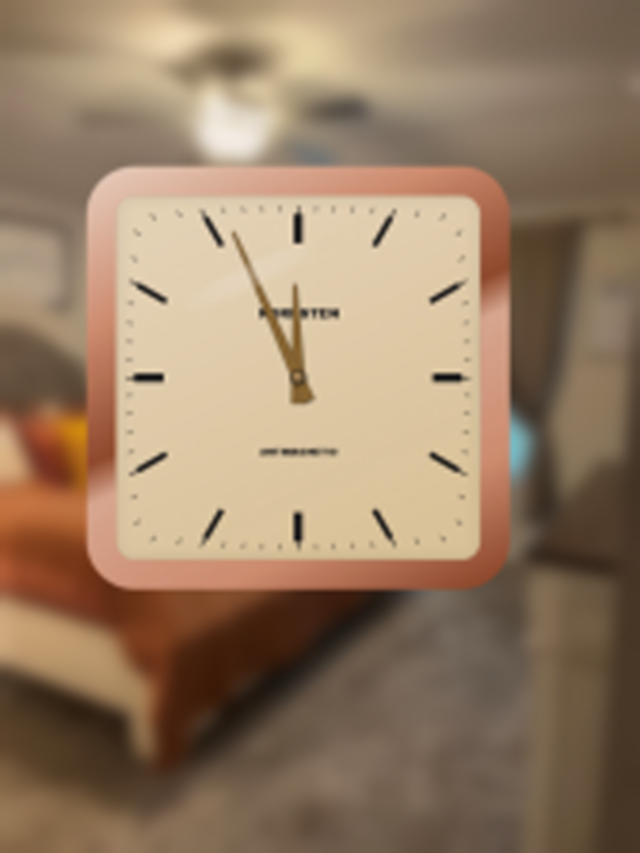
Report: {"hour": 11, "minute": 56}
